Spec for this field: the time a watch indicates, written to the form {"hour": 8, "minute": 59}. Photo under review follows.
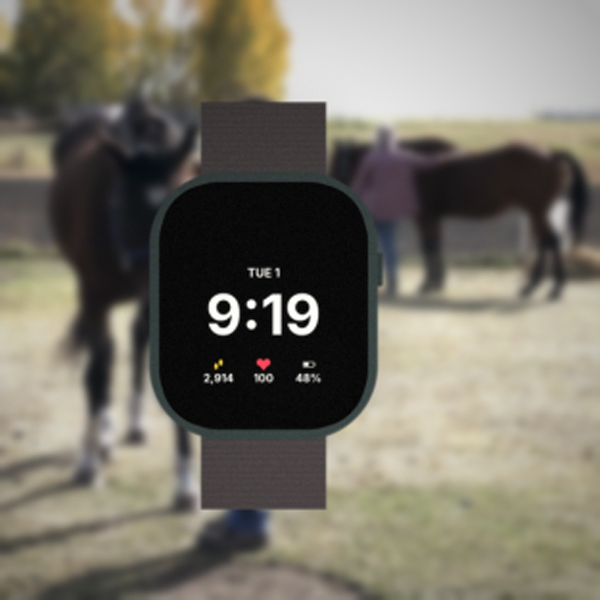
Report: {"hour": 9, "minute": 19}
